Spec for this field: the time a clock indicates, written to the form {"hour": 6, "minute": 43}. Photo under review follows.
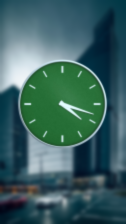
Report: {"hour": 4, "minute": 18}
